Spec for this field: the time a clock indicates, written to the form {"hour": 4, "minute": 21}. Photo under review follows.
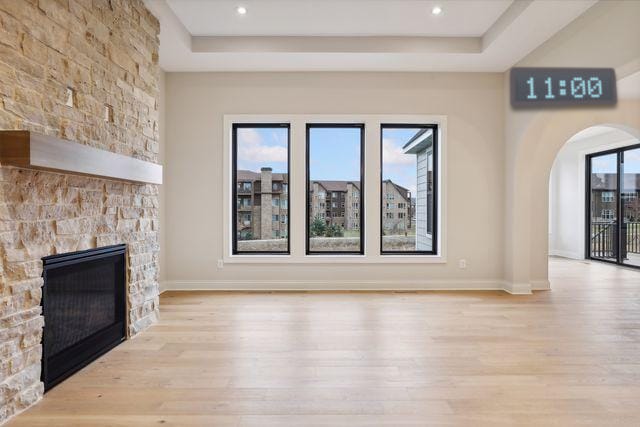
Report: {"hour": 11, "minute": 0}
